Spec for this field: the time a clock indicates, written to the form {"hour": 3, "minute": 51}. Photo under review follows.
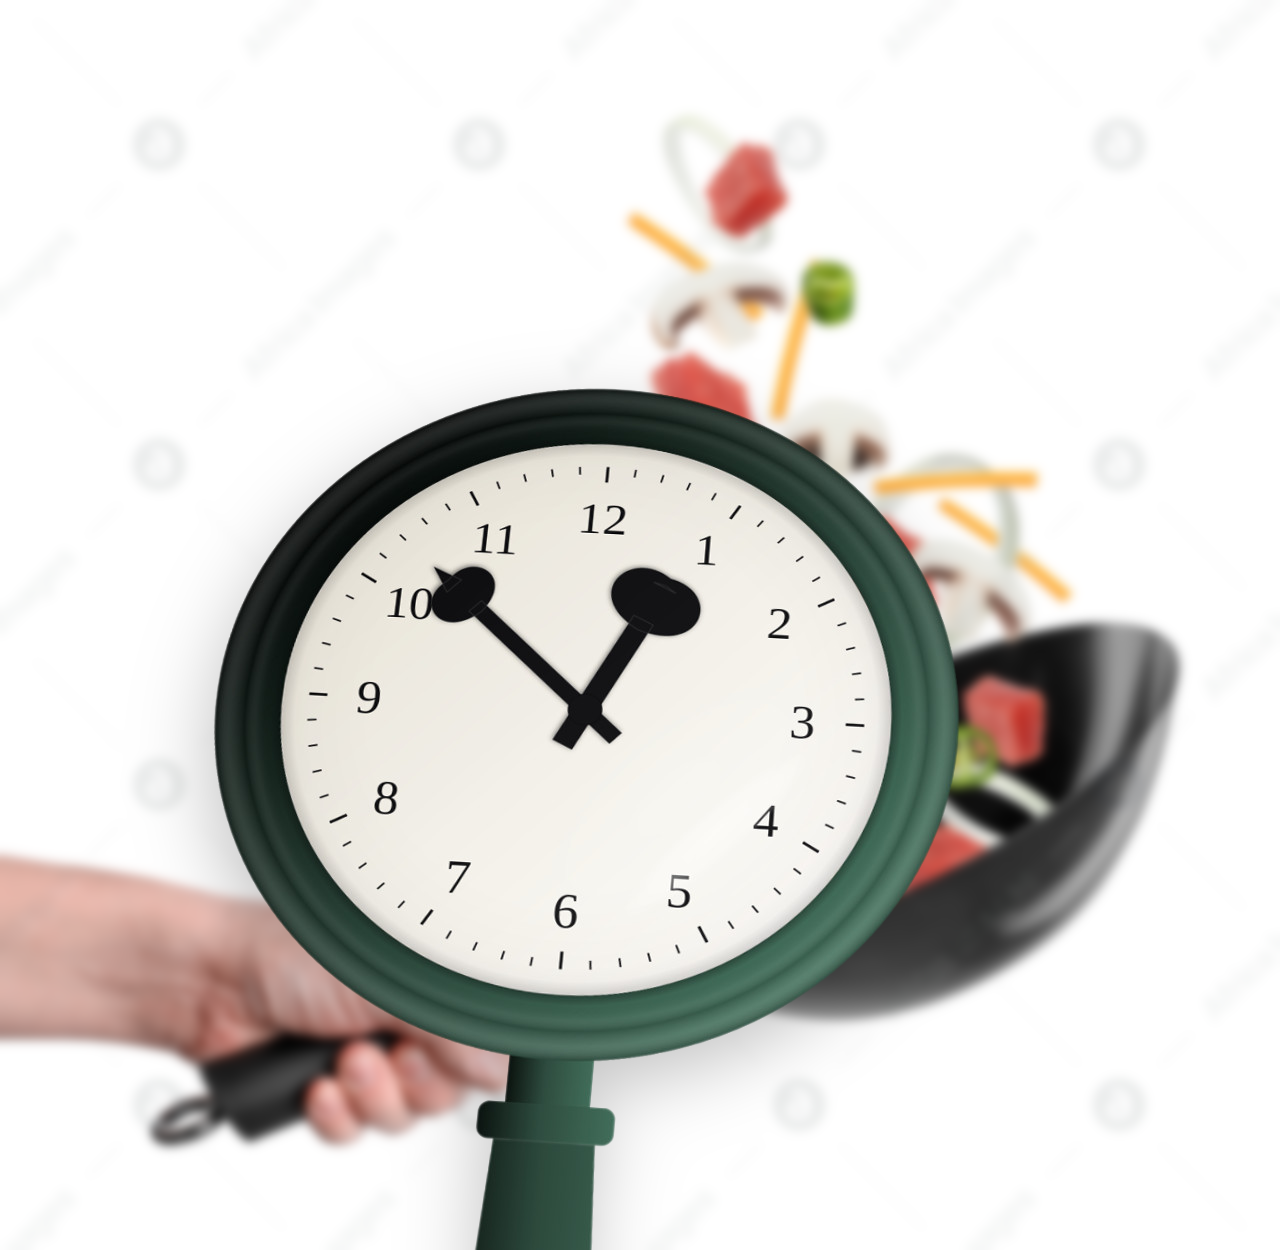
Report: {"hour": 12, "minute": 52}
